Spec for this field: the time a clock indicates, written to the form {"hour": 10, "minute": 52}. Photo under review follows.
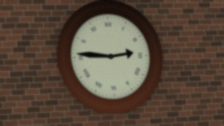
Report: {"hour": 2, "minute": 46}
